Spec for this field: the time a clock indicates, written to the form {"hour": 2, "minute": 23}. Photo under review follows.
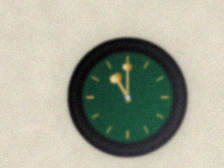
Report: {"hour": 11, "minute": 0}
